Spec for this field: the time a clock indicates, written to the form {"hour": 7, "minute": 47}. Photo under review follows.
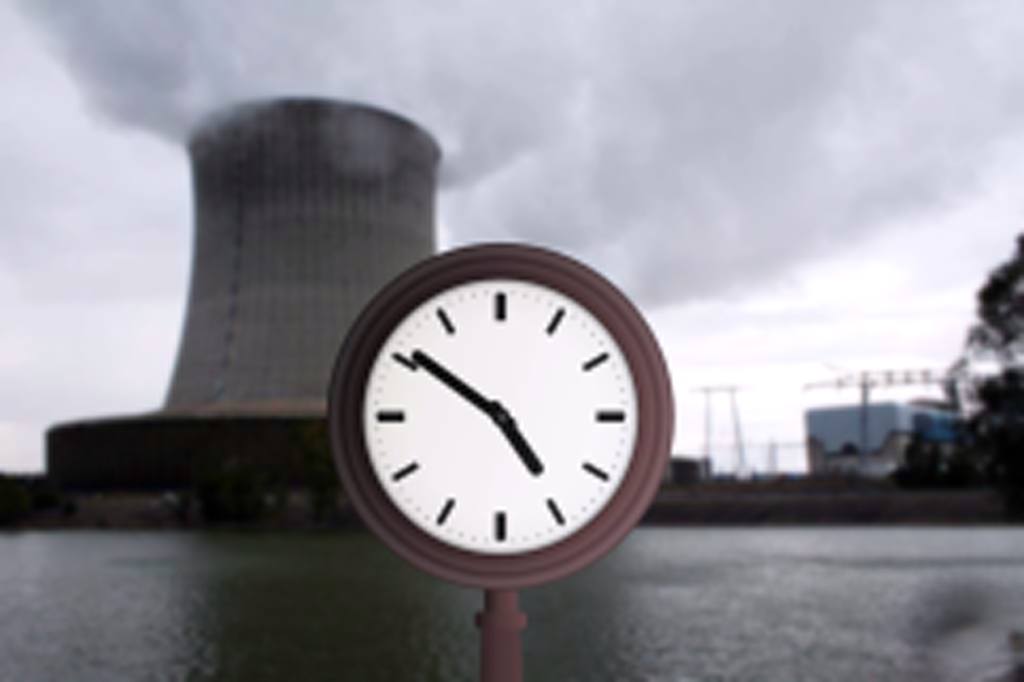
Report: {"hour": 4, "minute": 51}
